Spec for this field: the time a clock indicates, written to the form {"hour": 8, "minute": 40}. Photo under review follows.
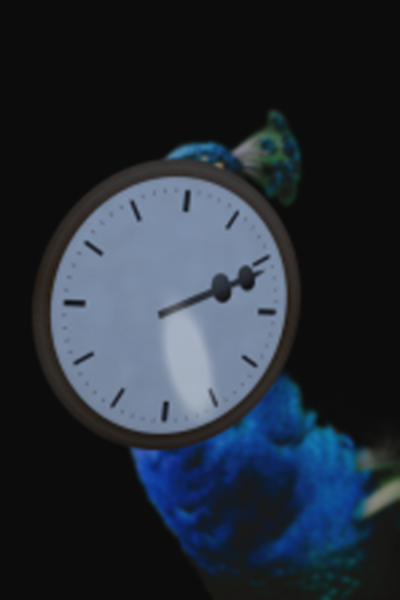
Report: {"hour": 2, "minute": 11}
